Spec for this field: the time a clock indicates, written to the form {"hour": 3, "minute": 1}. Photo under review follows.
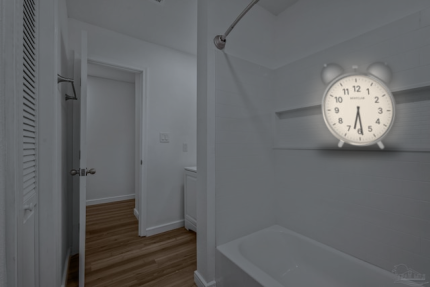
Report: {"hour": 6, "minute": 29}
